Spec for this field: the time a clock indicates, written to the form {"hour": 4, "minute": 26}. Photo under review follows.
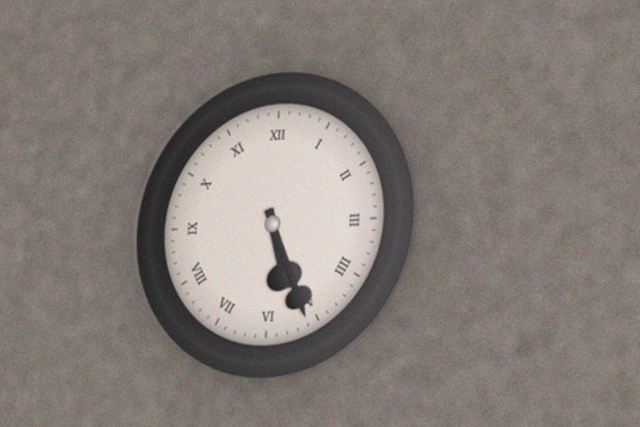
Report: {"hour": 5, "minute": 26}
